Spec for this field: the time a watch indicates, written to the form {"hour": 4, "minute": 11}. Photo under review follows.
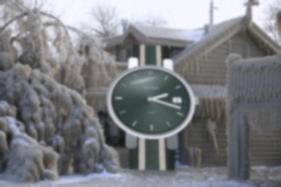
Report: {"hour": 2, "minute": 18}
